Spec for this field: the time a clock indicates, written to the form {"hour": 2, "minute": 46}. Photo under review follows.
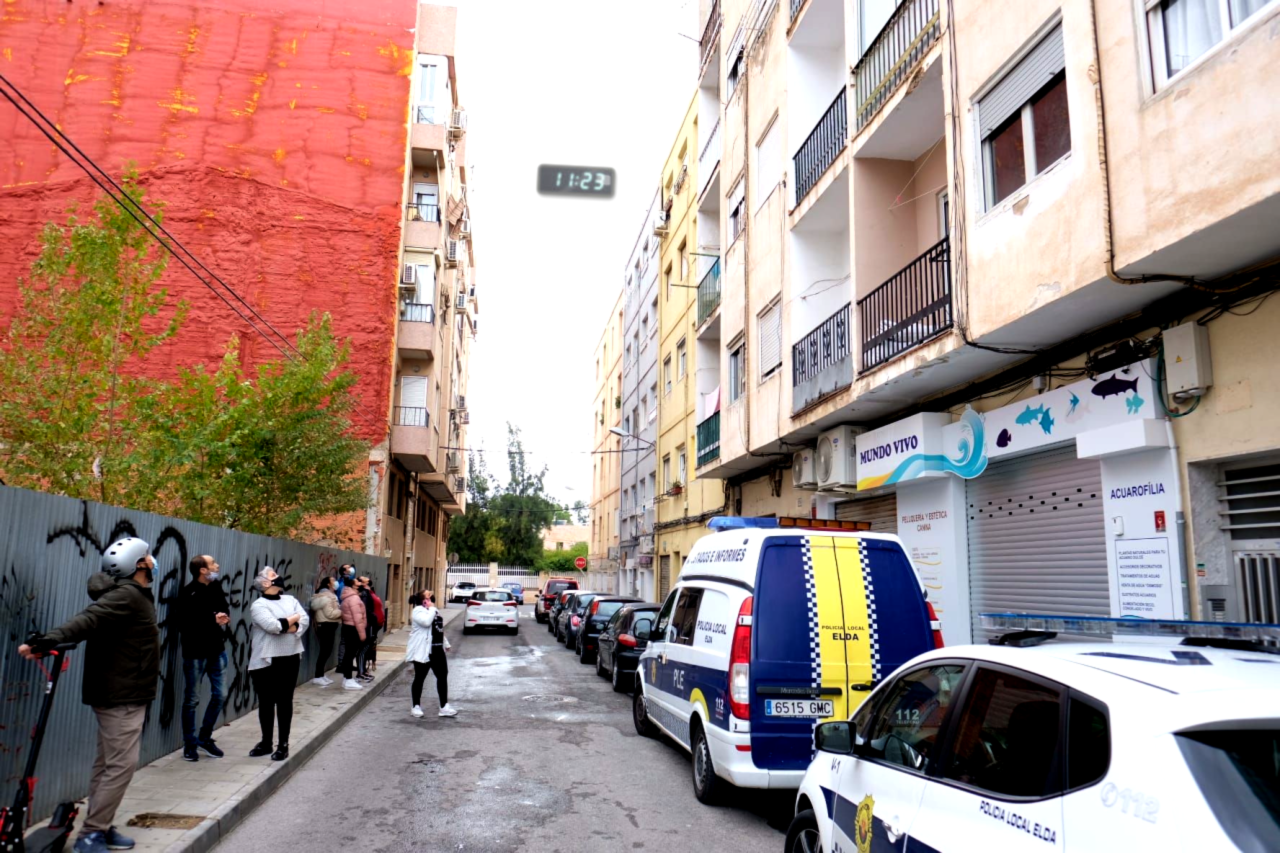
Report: {"hour": 11, "minute": 23}
